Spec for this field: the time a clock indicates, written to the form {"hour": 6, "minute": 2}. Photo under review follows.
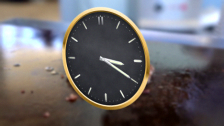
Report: {"hour": 3, "minute": 20}
